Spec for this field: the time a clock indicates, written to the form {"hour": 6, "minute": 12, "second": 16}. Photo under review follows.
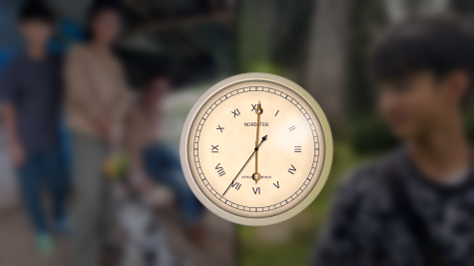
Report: {"hour": 6, "minute": 0, "second": 36}
